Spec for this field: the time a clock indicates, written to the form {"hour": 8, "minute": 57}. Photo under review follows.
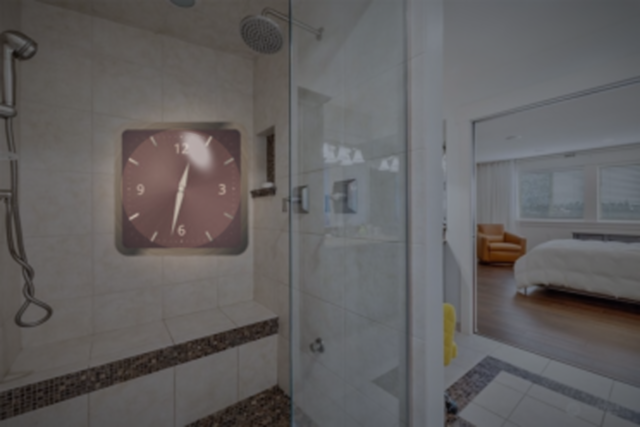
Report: {"hour": 12, "minute": 32}
